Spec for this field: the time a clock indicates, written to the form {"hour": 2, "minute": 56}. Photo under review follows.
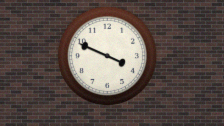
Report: {"hour": 3, "minute": 49}
